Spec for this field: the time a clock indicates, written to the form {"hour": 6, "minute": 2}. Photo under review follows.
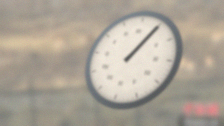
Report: {"hour": 1, "minute": 5}
